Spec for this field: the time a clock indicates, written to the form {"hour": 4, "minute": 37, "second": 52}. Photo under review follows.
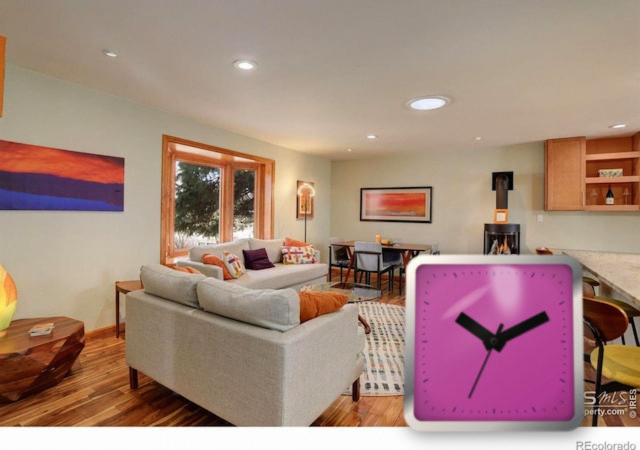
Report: {"hour": 10, "minute": 10, "second": 34}
